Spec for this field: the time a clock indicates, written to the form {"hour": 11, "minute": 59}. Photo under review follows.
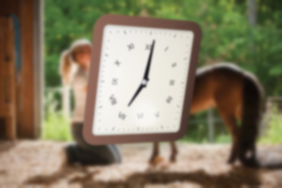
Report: {"hour": 7, "minute": 1}
